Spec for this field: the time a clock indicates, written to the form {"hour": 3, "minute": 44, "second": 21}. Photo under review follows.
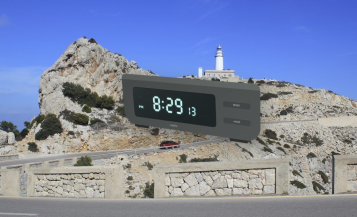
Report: {"hour": 8, "minute": 29, "second": 13}
